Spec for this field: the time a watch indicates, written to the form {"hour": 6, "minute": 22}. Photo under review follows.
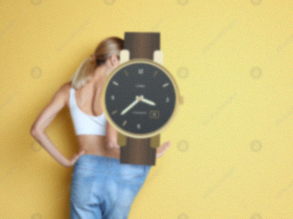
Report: {"hour": 3, "minute": 38}
